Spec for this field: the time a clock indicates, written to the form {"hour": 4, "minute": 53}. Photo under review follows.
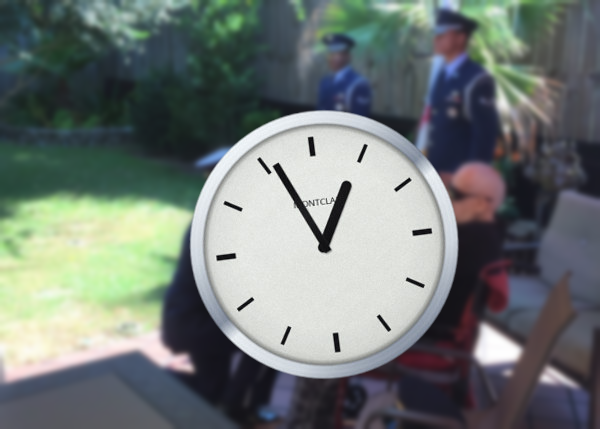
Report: {"hour": 12, "minute": 56}
